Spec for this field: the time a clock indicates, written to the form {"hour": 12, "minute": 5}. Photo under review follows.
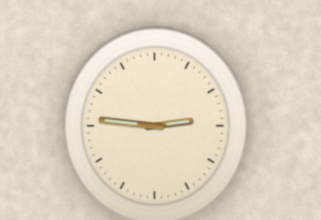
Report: {"hour": 2, "minute": 46}
